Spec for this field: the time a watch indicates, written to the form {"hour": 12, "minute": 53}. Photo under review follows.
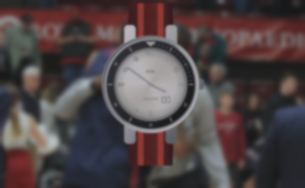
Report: {"hour": 3, "minute": 51}
